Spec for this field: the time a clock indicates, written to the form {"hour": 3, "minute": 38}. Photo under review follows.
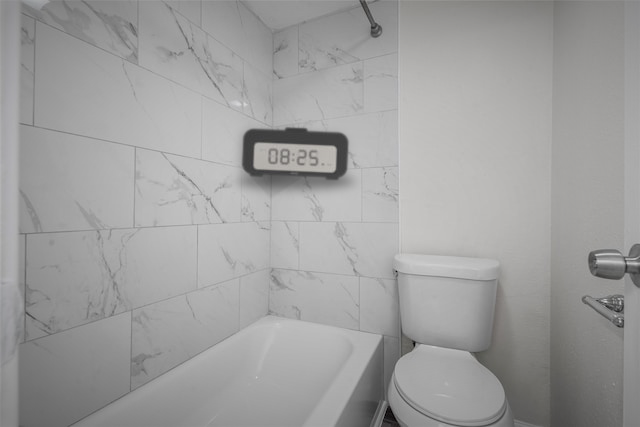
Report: {"hour": 8, "minute": 25}
